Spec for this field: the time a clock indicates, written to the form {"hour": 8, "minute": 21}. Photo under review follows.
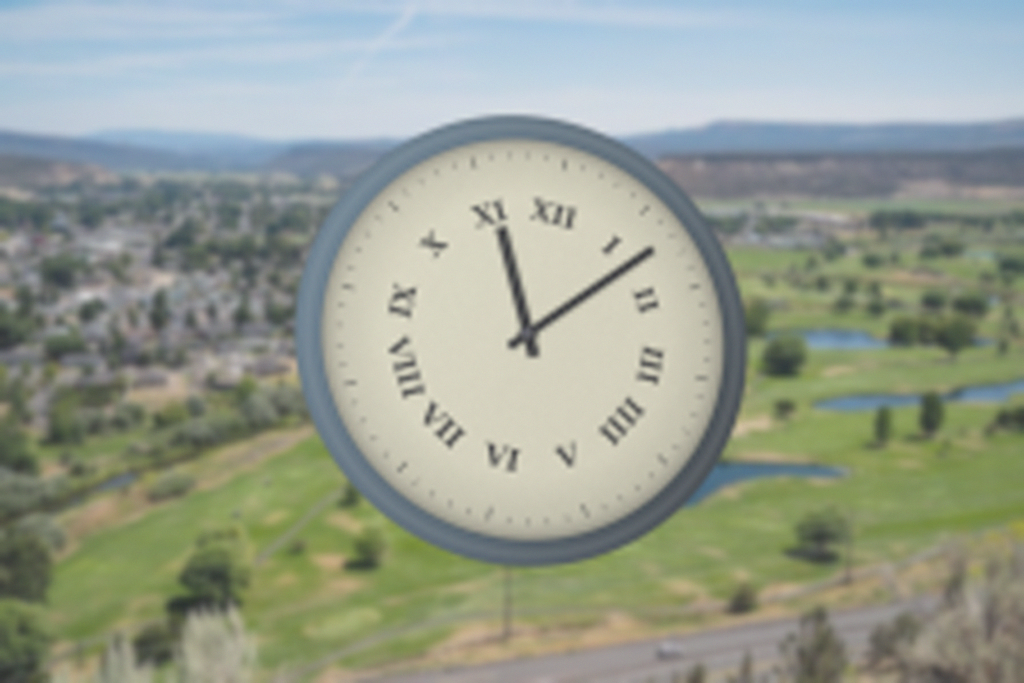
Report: {"hour": 11, "minute": 7}
